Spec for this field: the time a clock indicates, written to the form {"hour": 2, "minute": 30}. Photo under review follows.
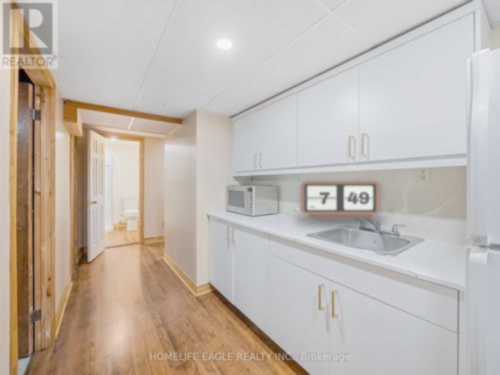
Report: {"hour": 7, "minute": 49}
